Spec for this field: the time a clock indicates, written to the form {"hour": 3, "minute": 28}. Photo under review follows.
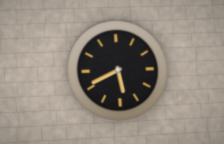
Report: {"hour": 5, "minute": 41}
